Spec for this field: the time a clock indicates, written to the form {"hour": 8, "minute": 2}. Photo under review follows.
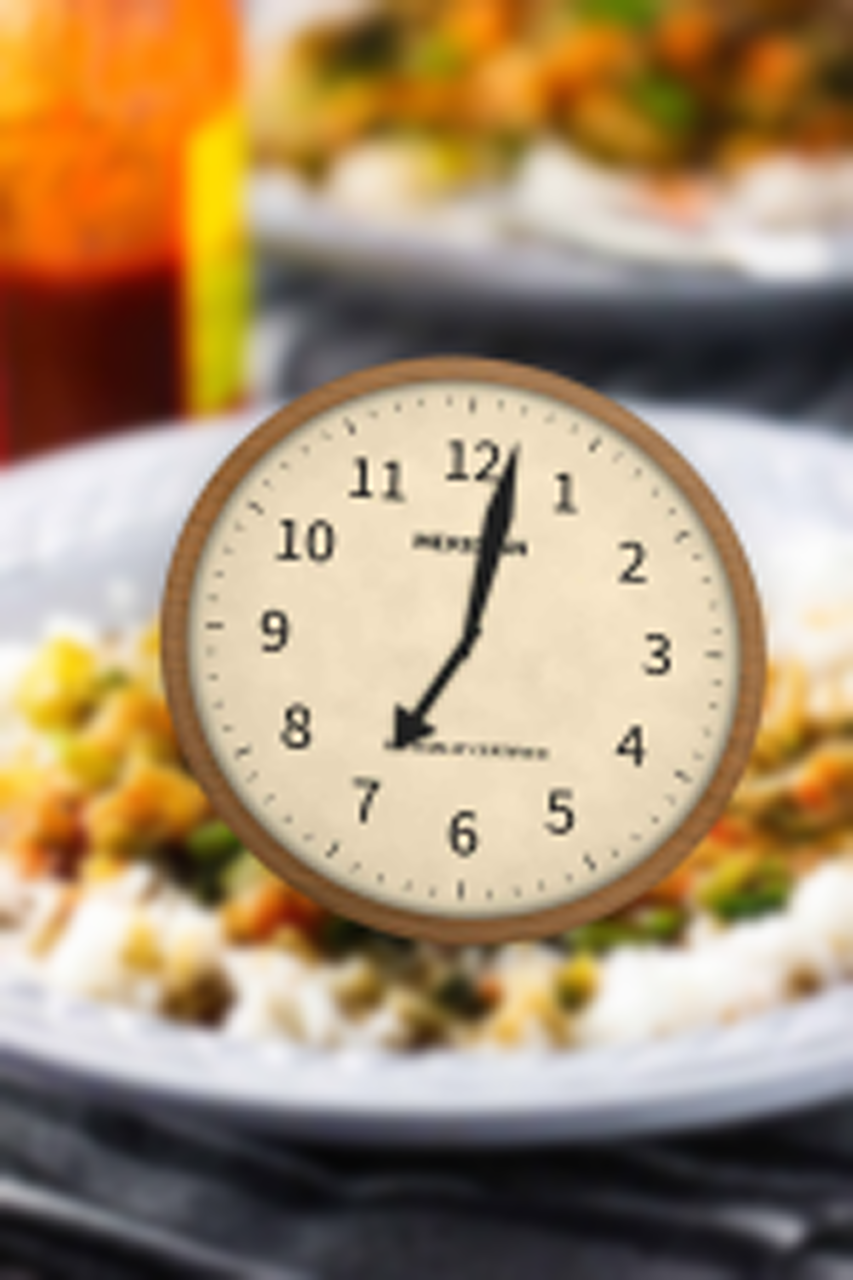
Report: {"hour": 7, "minute": 2}
